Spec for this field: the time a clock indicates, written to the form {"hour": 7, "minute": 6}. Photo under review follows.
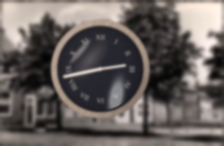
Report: {"hour": 2, "minute": 43}
